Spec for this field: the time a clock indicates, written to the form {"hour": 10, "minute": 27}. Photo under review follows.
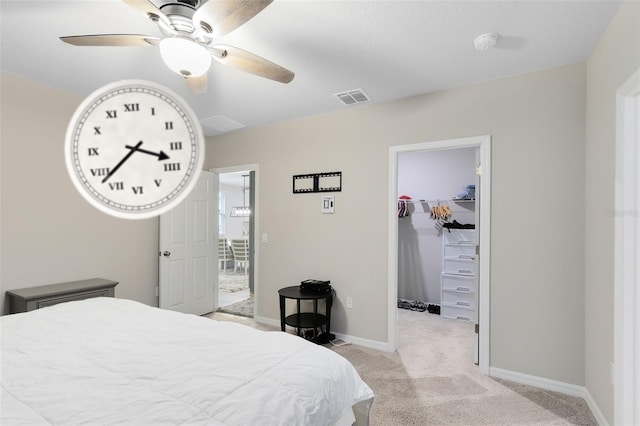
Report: {"hour": 3, "minute": 38}
